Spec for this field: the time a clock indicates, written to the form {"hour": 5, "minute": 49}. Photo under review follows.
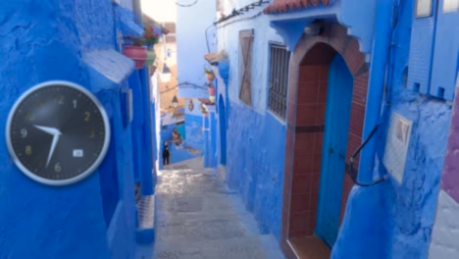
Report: {"hour": 9, "minute": 33}
